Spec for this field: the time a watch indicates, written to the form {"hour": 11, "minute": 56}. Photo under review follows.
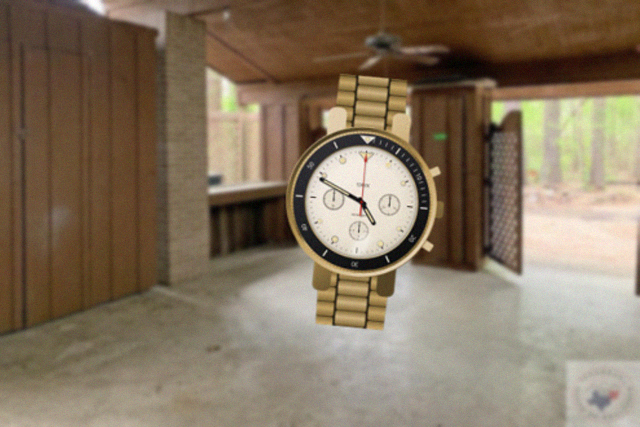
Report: {"hour": 4, "minute": 49}
